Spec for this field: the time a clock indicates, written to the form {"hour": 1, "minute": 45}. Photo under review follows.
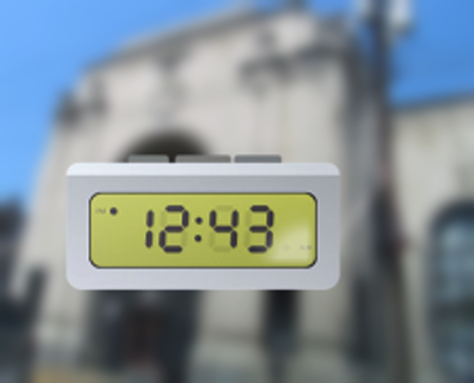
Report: {"hour": 12, "minute": 43}
